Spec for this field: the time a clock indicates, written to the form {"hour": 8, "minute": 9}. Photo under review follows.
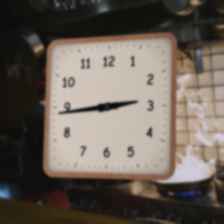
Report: {"hour": 2, "minute": 44}
